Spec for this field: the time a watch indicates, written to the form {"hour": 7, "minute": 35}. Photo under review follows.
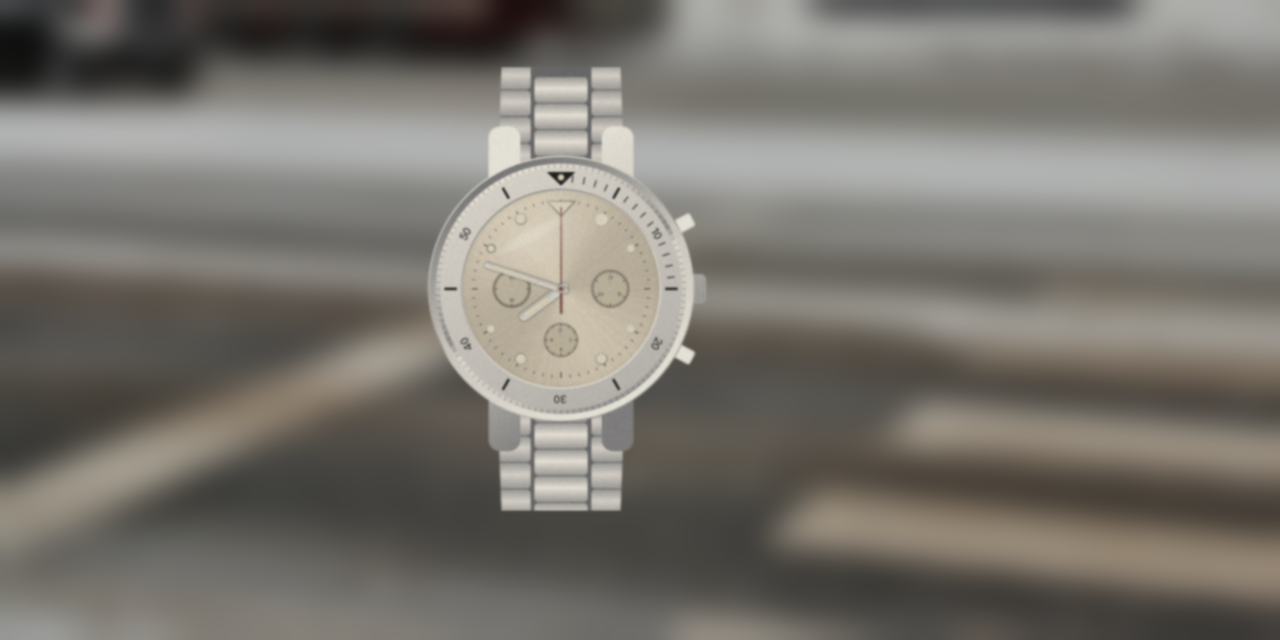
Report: {"hour": 7, "minute": 48}
